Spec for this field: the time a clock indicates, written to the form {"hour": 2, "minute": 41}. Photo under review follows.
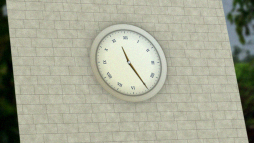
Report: {"hour": 11, "minute": 25}
